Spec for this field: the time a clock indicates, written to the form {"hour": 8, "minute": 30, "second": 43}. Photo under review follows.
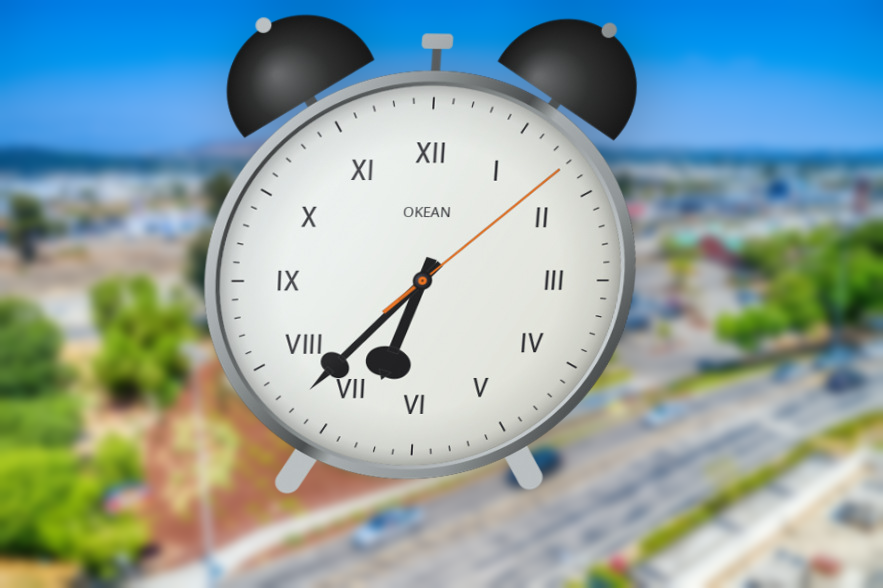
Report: {"hour": 6, "minute": 37, "second": 8}
